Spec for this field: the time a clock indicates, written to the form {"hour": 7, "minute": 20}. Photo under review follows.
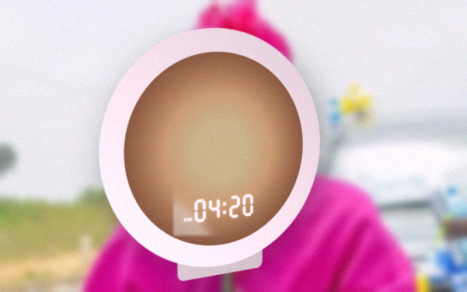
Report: {"hour": 4, "minute": 20}
